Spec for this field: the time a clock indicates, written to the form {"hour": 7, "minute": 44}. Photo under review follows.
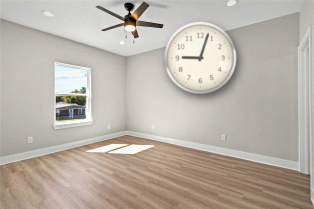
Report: {"hour": 9, "minute": 3}
